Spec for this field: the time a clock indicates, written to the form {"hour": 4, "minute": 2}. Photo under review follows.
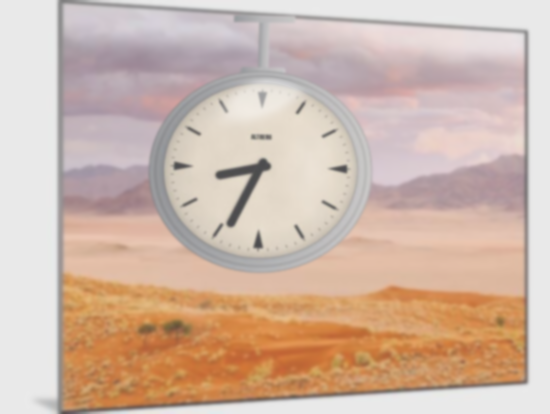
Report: {"hour": 8, "minute": 34}
